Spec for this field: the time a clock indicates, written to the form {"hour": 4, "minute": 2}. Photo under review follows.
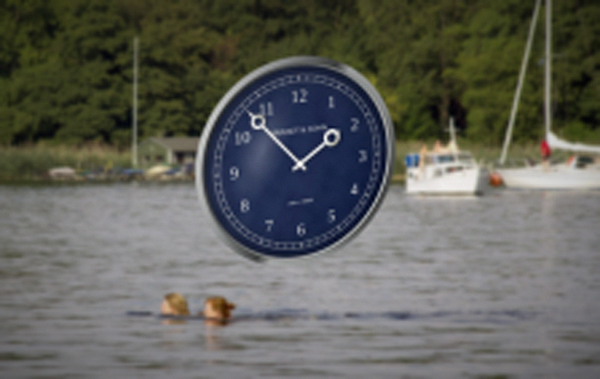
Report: {"hour": 1, "minute": 53}
